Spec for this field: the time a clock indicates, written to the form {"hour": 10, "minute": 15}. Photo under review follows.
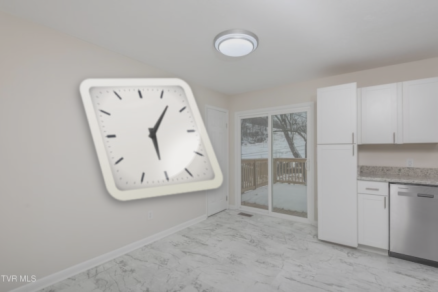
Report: {"hour": 6, "minute": 7}
